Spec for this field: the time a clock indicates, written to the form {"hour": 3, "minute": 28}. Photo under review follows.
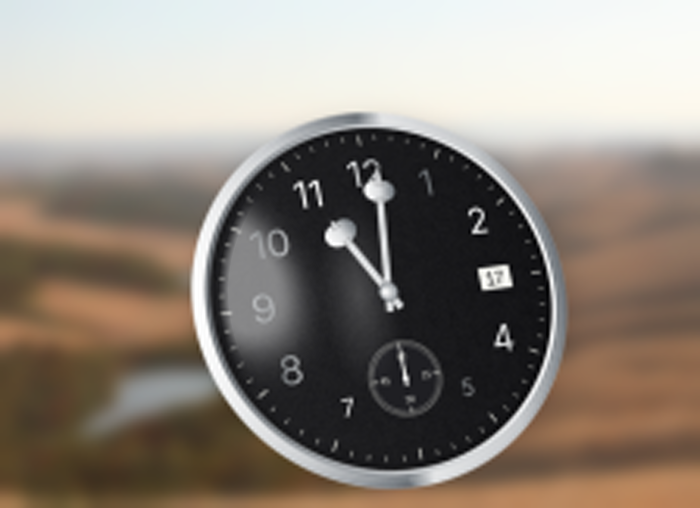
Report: {"hour": 11, "minute": 1}
